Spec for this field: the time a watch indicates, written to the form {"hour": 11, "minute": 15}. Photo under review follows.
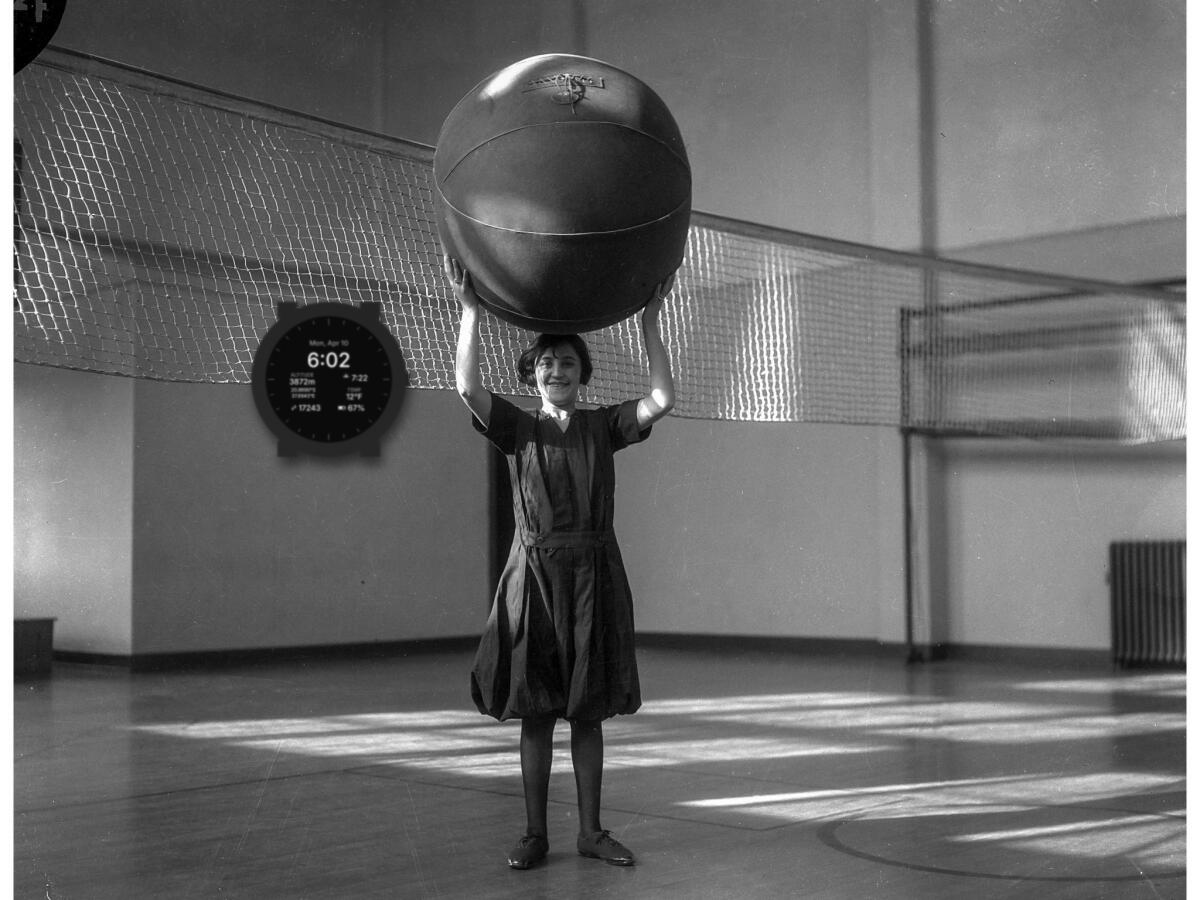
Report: {"hour": 6, "minute": 2}
